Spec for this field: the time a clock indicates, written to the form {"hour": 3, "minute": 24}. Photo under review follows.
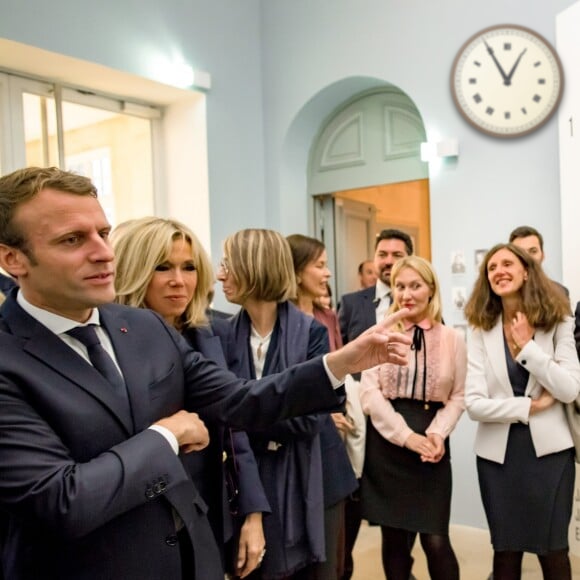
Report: {"hour": 12, "minute": 55}
